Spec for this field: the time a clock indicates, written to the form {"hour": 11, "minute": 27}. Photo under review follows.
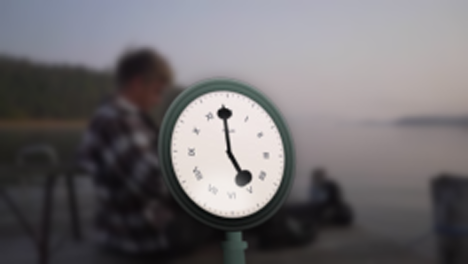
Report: {"hour": 4, "minute": 59}
